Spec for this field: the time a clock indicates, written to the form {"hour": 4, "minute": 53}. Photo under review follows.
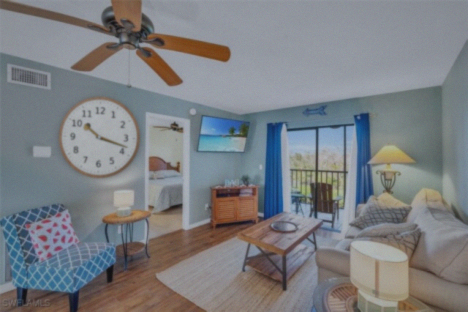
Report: {"hour": 10, "minute": 18}
